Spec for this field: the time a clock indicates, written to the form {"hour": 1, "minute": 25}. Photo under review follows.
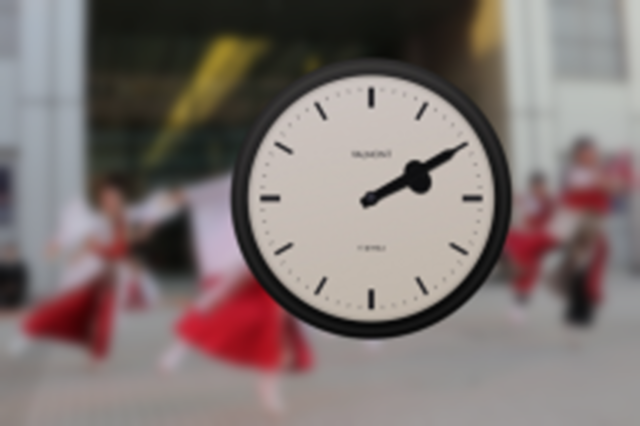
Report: {"hour": 2, "minute": 10}
